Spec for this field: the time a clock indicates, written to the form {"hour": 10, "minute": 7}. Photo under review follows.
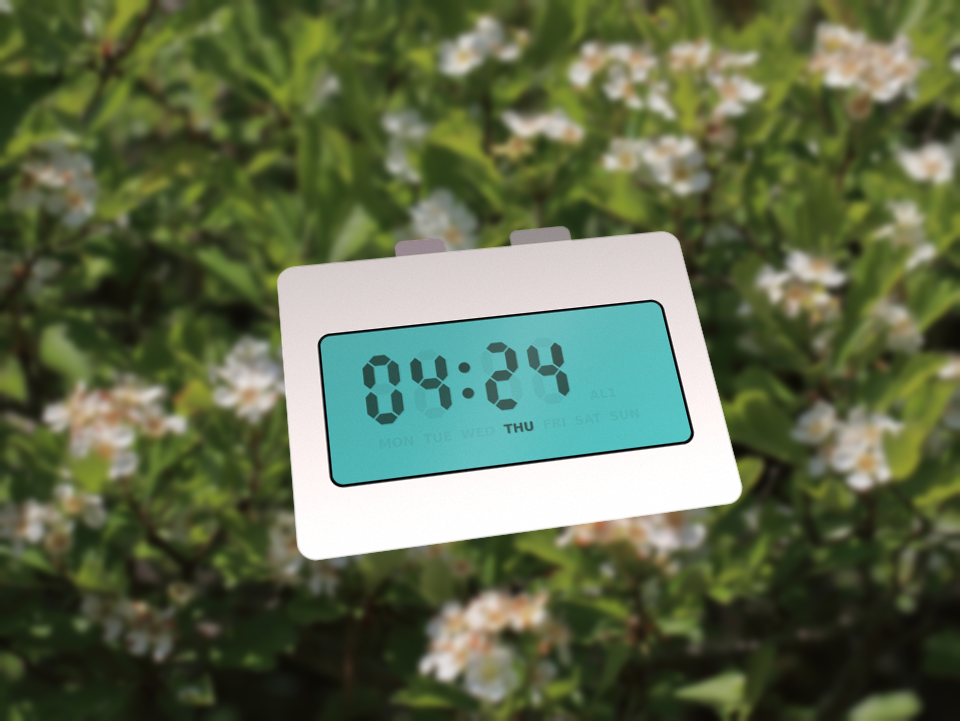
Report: {"hour": 4, "minute": 24}
